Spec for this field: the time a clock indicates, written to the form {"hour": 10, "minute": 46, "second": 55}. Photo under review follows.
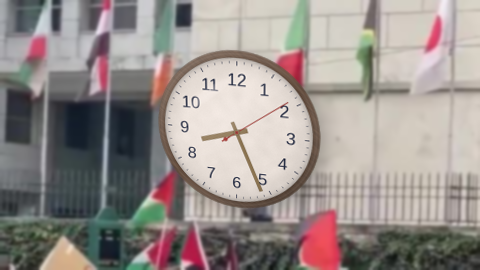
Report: {"hour": 8, "minute": 26, "second": 9}
